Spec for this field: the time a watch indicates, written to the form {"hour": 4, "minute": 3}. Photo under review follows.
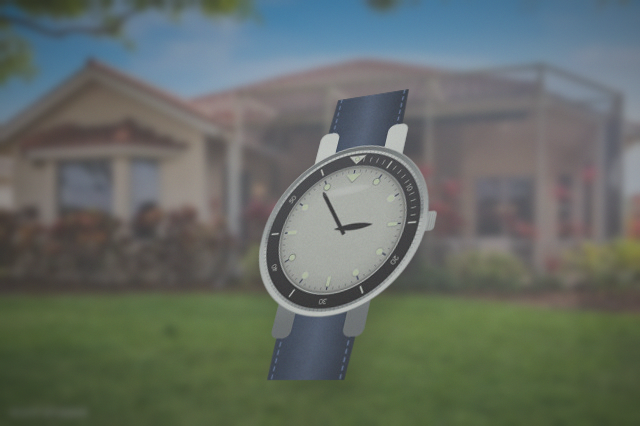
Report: {"hour": 2, "minute": 54}
